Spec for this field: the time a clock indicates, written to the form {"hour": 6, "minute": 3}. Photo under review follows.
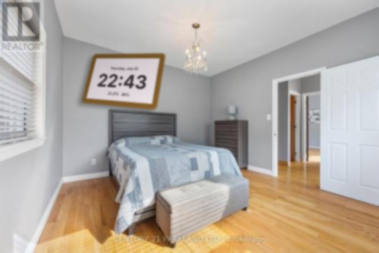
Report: {"hour": 22, "minute": 43}
